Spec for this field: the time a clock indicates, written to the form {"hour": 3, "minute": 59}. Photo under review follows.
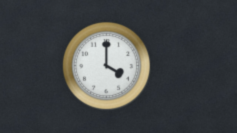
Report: {"hour": 4, "minute": 0}
